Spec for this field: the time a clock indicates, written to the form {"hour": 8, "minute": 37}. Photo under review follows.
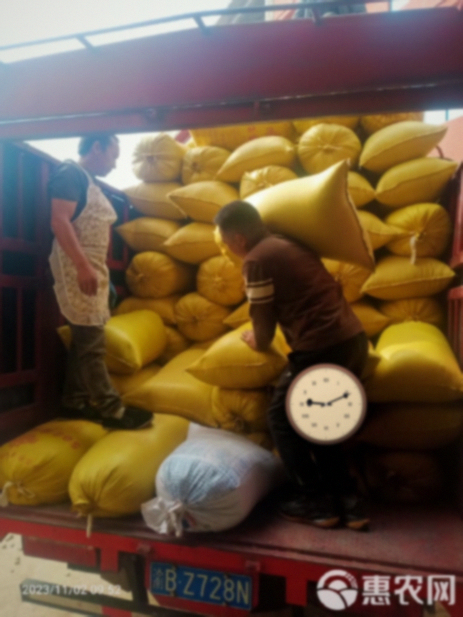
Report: {"hour": 9, "minute": 11}
